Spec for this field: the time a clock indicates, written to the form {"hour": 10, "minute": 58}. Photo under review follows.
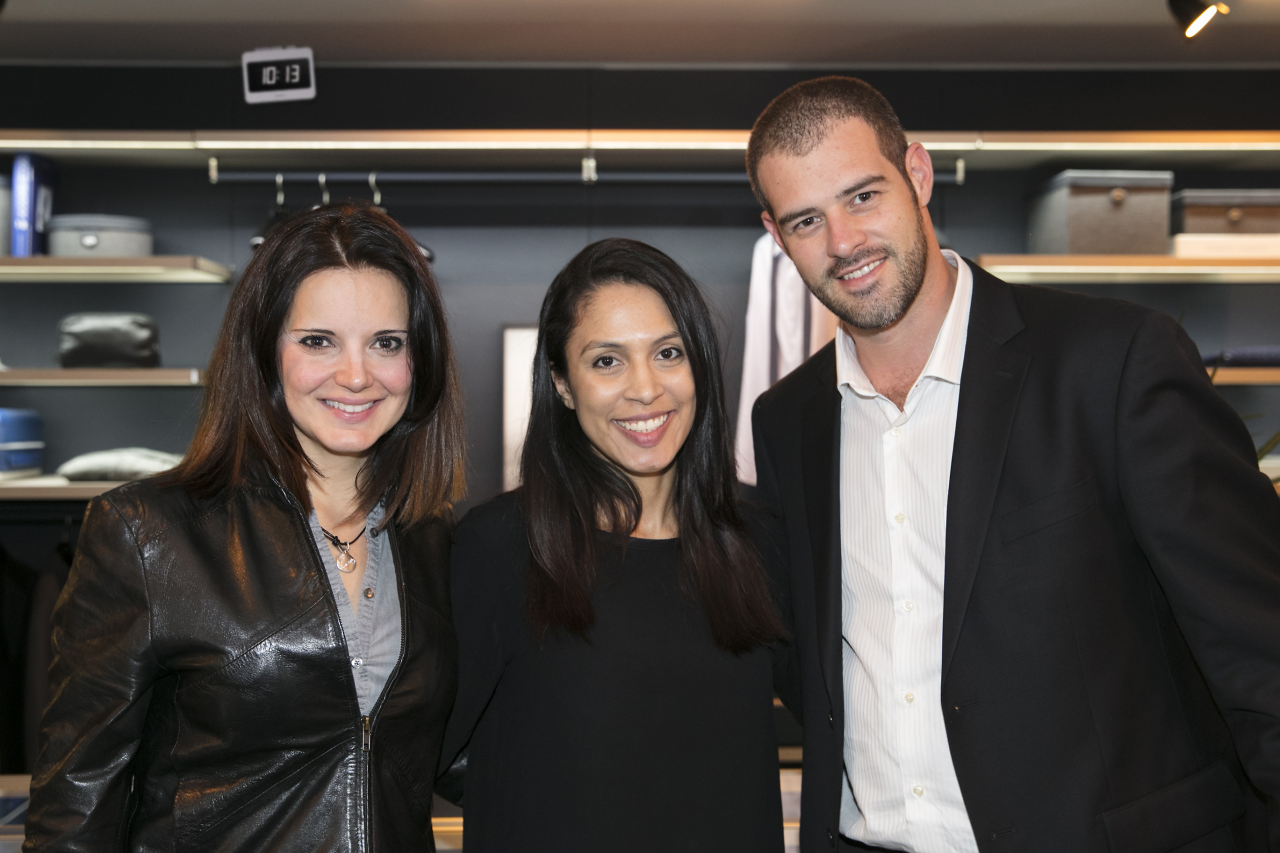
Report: {"hour": 10, "minute": 13}
